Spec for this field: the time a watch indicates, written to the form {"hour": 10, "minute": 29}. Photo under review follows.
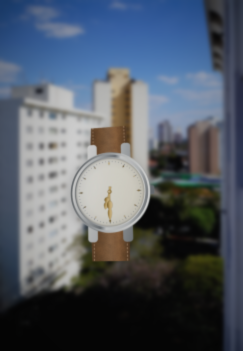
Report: {"hour": 6, "minute": 30}
